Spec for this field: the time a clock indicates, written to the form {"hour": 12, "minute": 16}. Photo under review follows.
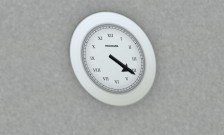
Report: {"hour": 4, "minute": 21}
